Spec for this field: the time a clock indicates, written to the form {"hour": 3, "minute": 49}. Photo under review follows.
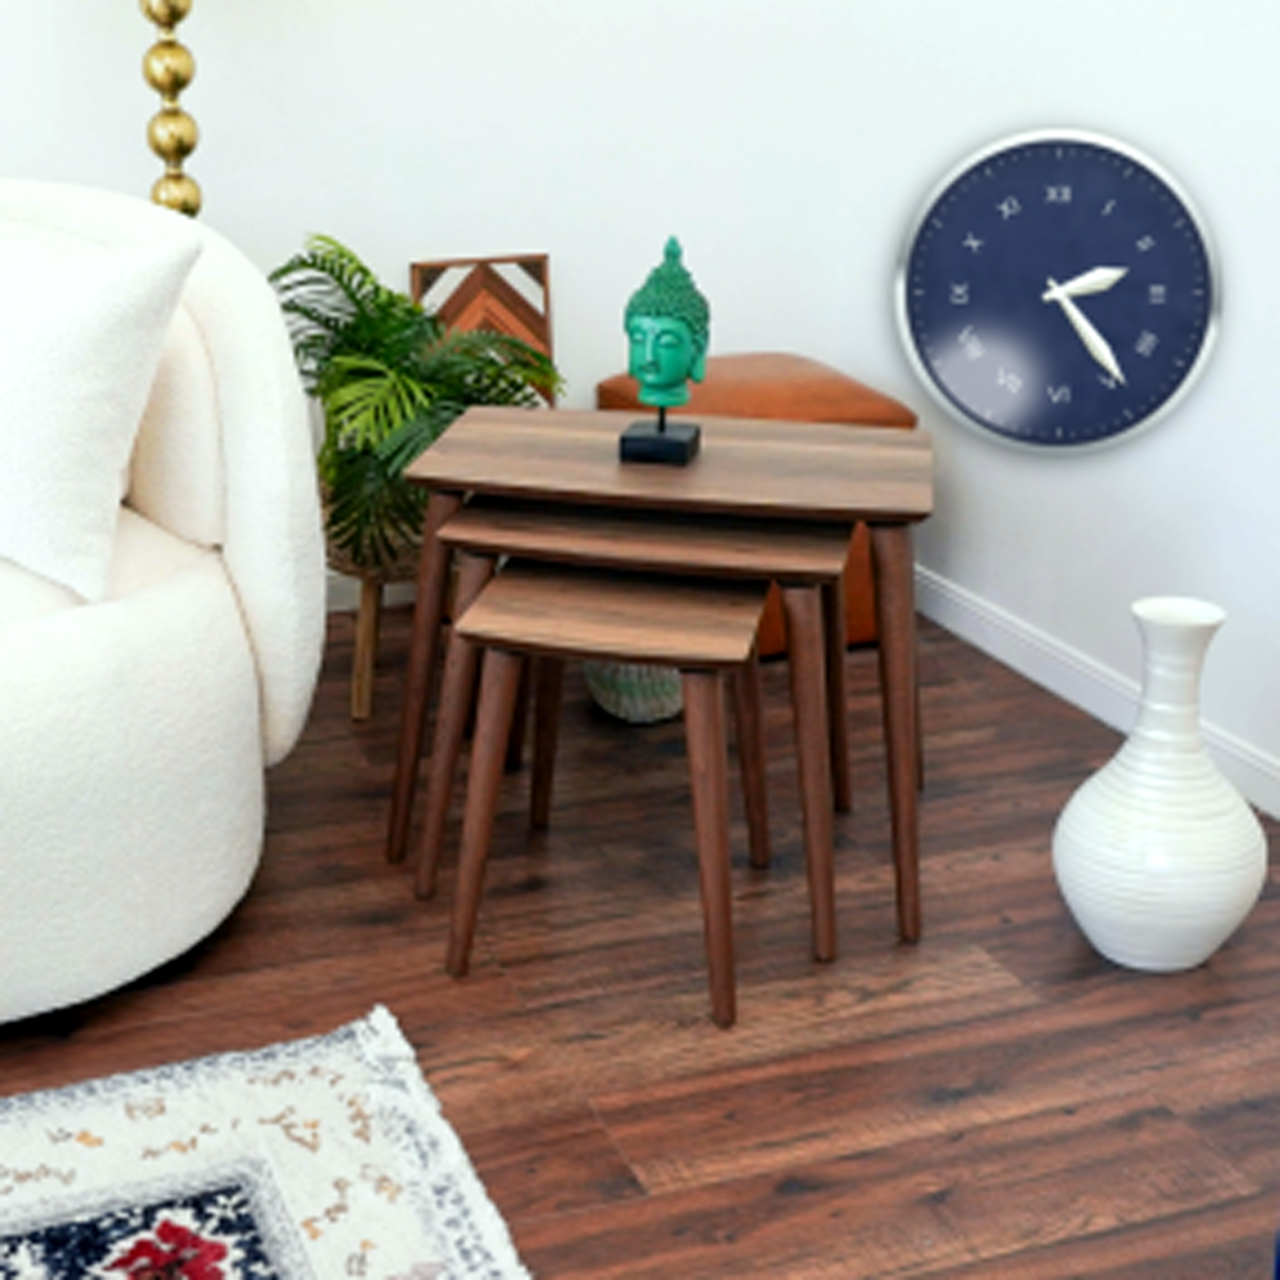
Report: {"hour": 2, "minute": 24}
